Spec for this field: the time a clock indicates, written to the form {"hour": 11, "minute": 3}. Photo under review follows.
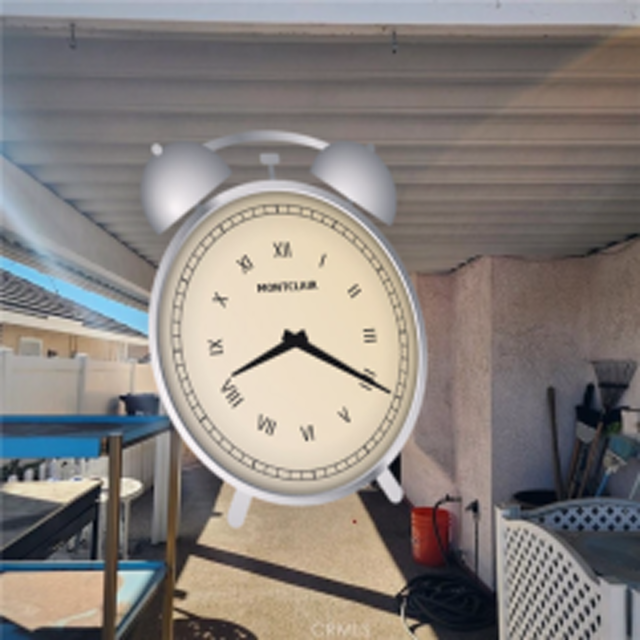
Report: {"hour": 8, "minute": 20}
